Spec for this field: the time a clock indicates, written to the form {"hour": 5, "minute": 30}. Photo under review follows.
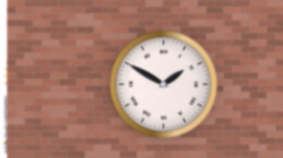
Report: {"hour": 1, "minute": 50}
